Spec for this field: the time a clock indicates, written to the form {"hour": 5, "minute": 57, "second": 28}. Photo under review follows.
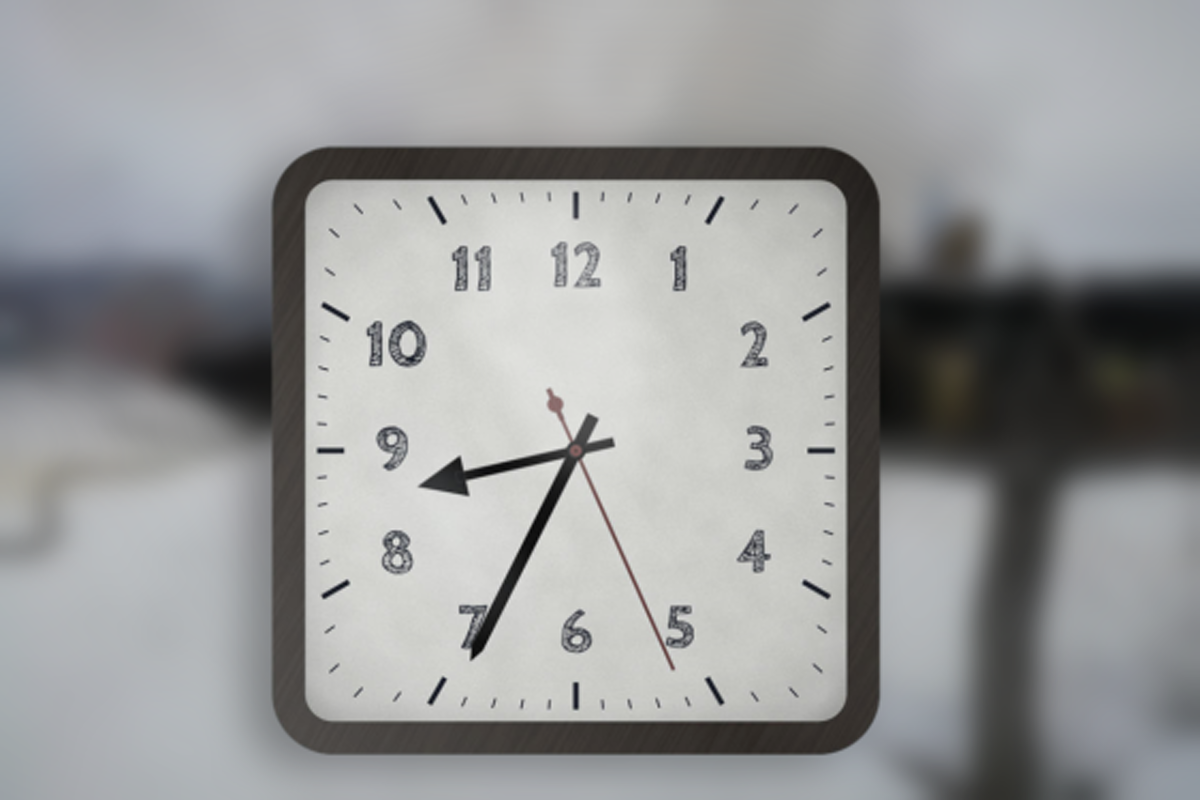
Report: {"hour": 8, "minute": 34, "second": 26}
